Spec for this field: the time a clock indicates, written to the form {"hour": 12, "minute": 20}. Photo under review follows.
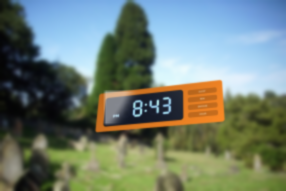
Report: {"hour": 8, "minute": 43}
